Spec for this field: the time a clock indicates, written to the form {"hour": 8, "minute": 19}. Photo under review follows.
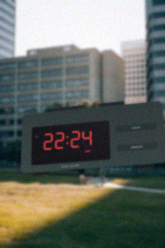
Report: {"hour": 22, "minute": 24}
